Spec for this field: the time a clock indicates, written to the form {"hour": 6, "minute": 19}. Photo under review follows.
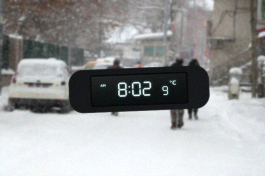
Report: {"hour": 8, "minute": 2}
